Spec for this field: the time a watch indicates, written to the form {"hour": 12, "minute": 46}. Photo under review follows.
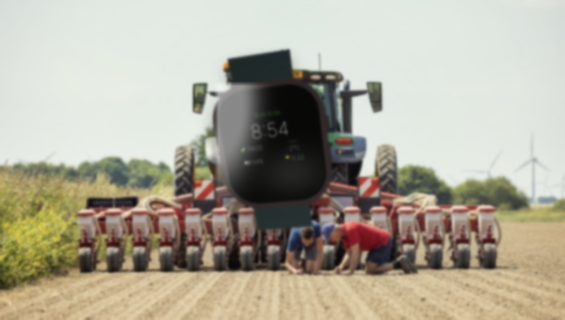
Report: {"hour": 8, "minute": 54}
